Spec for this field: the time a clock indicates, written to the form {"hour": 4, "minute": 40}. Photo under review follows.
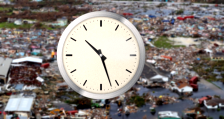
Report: {"hour": 10, "minute": 27}
